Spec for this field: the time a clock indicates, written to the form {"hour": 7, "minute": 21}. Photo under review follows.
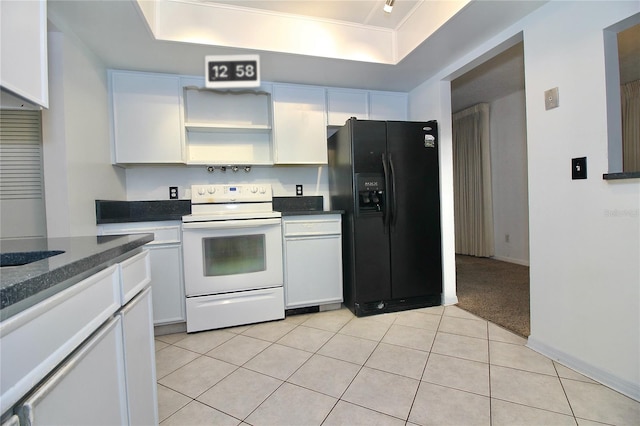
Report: {"hour": 12, "minute": 58}
